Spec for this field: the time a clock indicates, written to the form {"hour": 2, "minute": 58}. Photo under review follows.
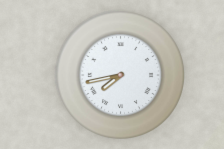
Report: {"hour": 7, "minute": 43}
